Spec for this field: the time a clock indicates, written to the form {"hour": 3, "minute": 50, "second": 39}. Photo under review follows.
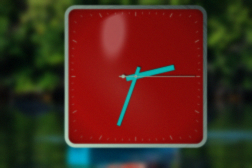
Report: {"hour": 2, "minute": 33, "second": 15}
